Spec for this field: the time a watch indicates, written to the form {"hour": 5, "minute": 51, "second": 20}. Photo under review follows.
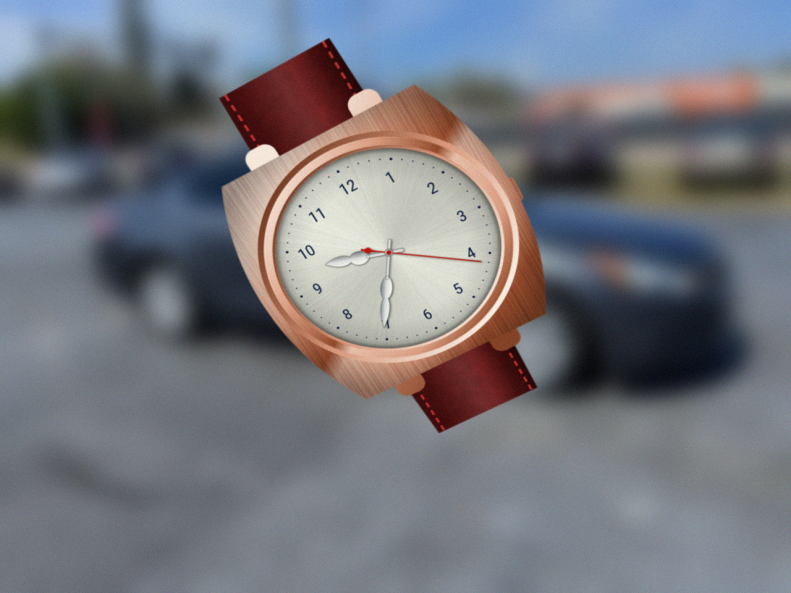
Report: {"hour": 9, "minute": 35, "second": 21}
